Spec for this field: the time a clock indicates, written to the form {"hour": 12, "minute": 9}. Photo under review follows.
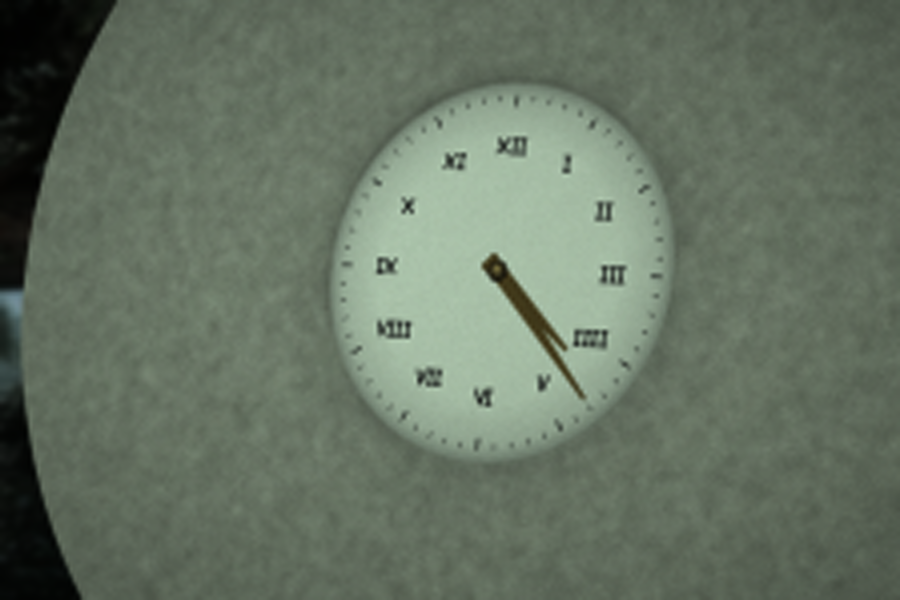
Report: {"hour": 4, "minute": 23}
